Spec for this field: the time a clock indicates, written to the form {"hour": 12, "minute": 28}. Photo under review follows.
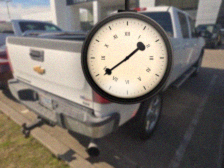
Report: {"hour": 1, "minute": 39}
